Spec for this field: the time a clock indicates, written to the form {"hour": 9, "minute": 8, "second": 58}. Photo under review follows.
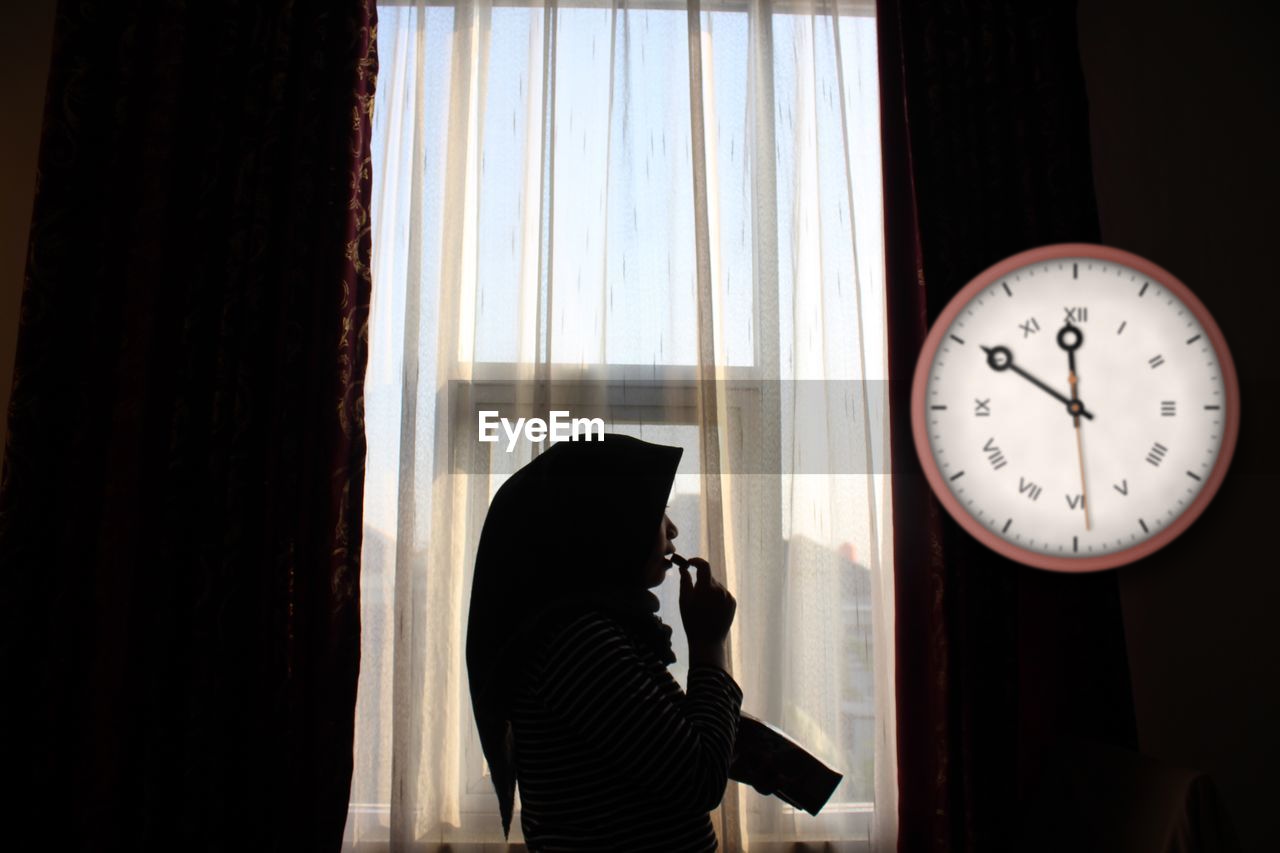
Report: {"hour": 11, "minute": 50, "second": 29}
